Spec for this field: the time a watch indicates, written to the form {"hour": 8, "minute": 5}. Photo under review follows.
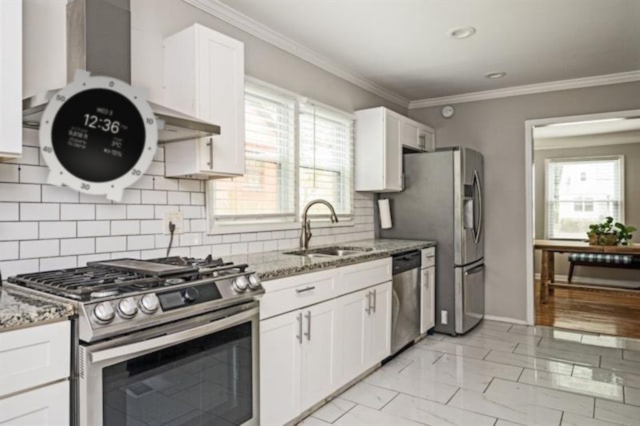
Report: {"hour": 12, "minute": 36}
